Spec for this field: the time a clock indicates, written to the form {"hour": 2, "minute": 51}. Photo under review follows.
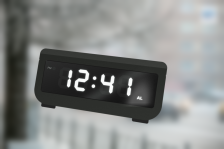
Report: {"hour": 12, "minute": 41}
